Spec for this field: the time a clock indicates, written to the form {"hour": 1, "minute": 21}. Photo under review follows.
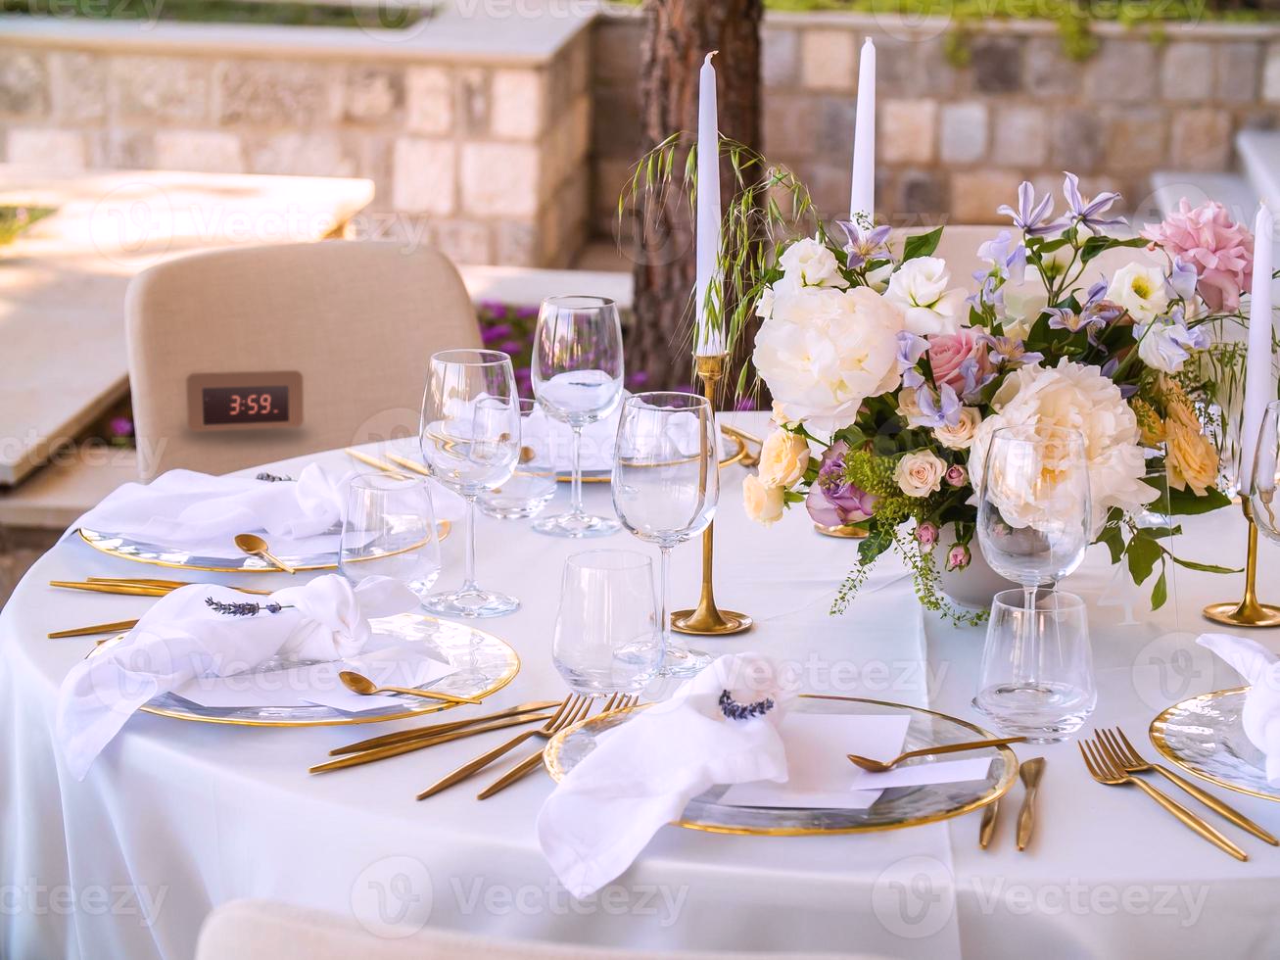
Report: {"hour": 3, "minute": 59}
